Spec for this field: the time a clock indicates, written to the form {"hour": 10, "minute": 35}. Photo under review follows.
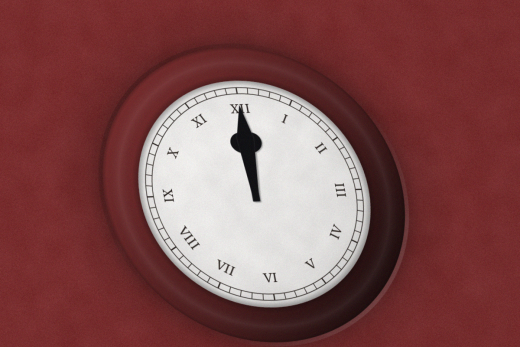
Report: {"hour": 12, "minute": 0}
